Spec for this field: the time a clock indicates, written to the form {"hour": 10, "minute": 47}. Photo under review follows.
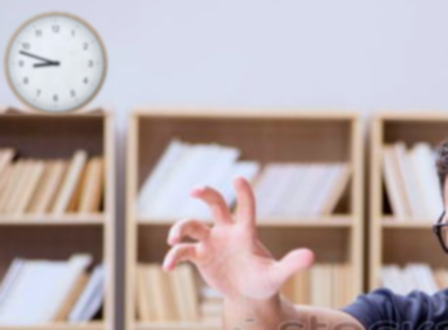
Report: {"hour": 8, "minute": 48}
